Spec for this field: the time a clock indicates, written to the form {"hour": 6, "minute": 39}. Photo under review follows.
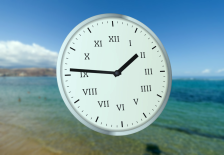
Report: {"hour": 1, "minute": 46}
